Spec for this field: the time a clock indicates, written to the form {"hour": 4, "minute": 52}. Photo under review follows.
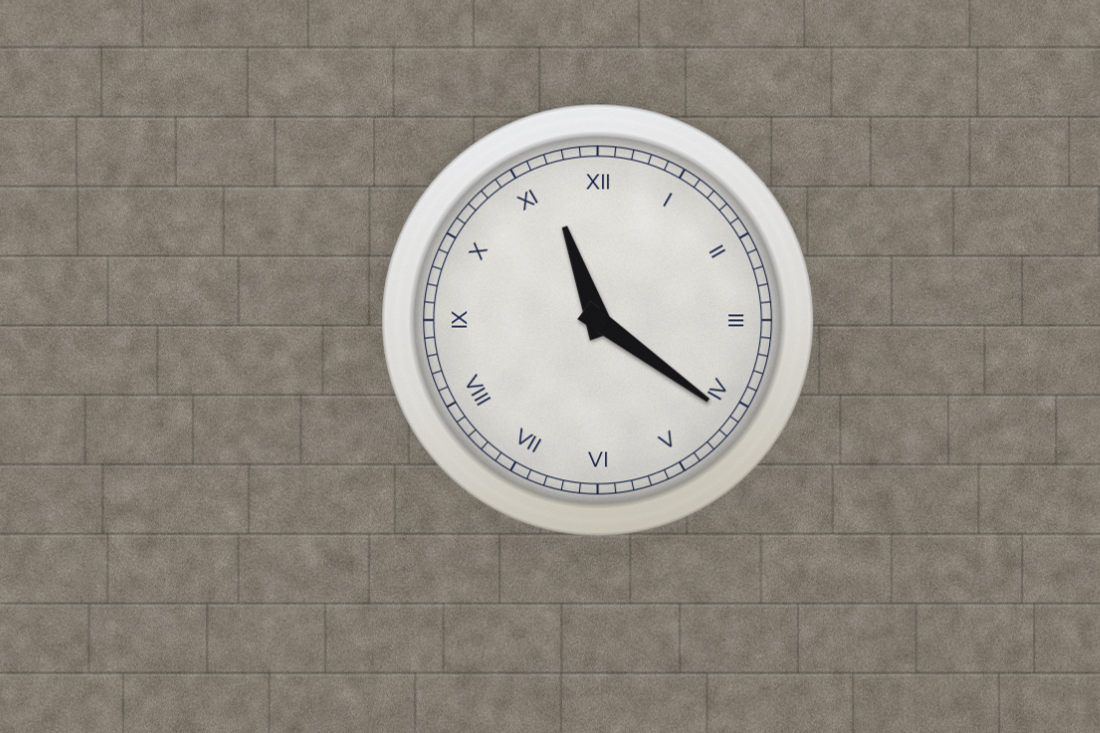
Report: {"hour": 11, "minute": 21}
